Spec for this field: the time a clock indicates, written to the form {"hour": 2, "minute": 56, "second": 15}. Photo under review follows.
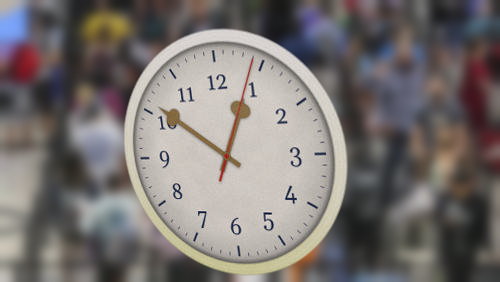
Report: {"hour": 12, "minute": 51, "second": 4}
